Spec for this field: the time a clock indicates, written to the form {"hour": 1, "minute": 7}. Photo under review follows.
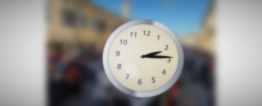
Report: {"hour": 2, "minute": 14}
